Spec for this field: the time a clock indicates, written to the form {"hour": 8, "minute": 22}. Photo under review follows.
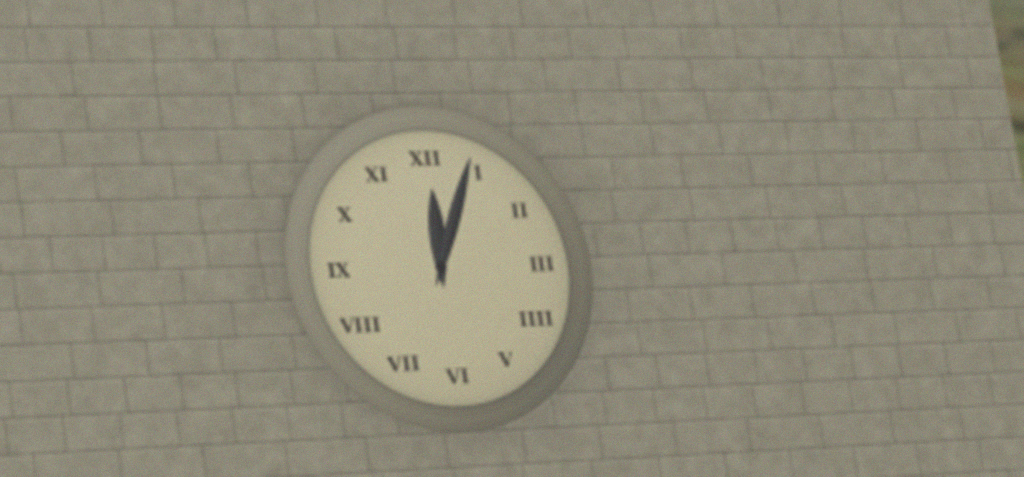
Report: {"hour": 12, "minute": 4}
